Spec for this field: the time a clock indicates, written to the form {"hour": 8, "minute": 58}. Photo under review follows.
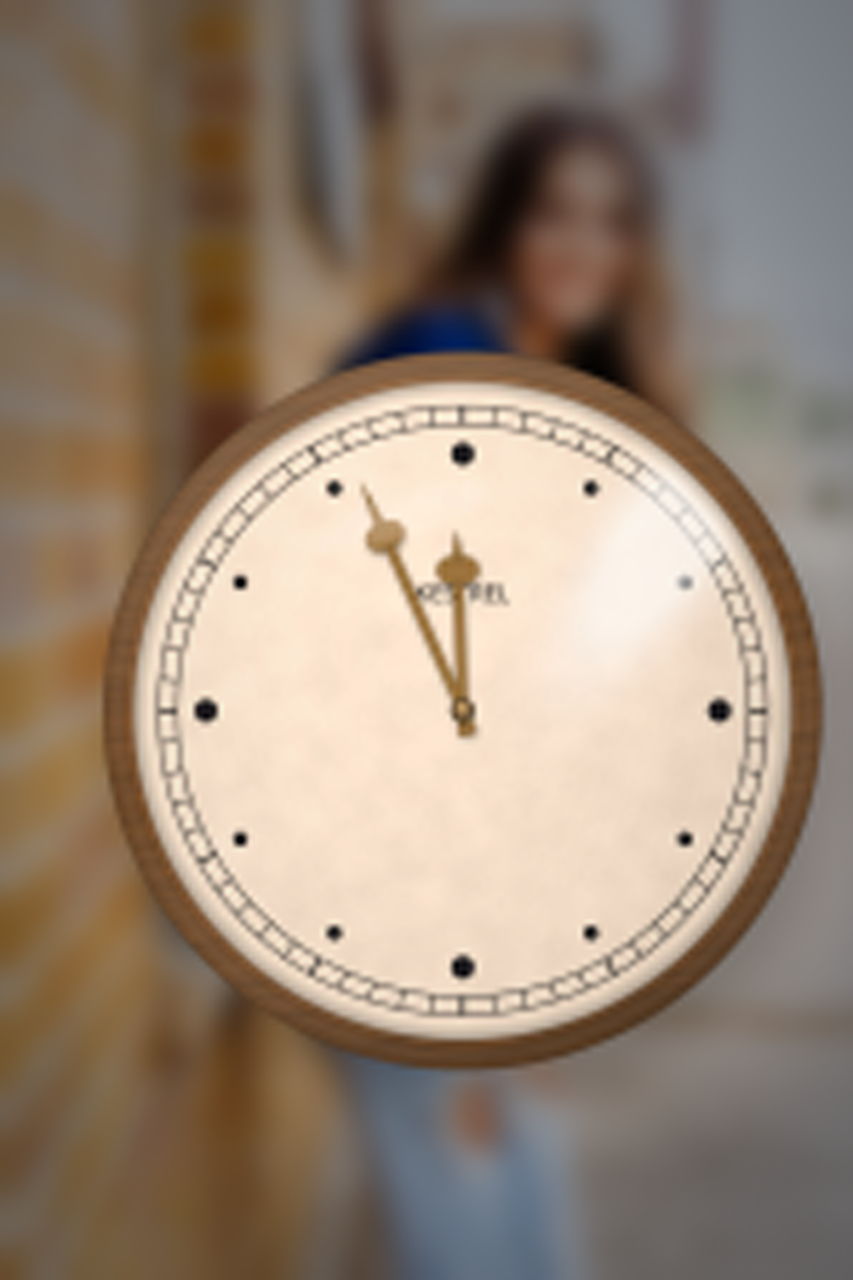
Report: {"hour": 11, "minute": 56}
